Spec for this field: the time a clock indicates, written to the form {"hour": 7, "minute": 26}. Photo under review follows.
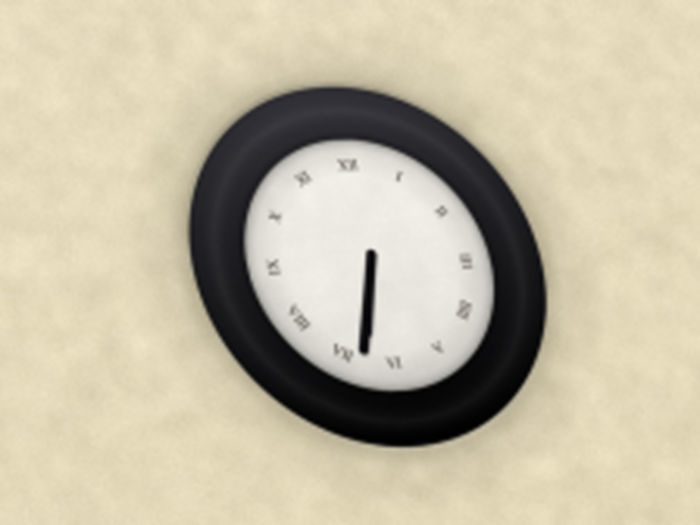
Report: {"hour": 6, "minute": 33}
